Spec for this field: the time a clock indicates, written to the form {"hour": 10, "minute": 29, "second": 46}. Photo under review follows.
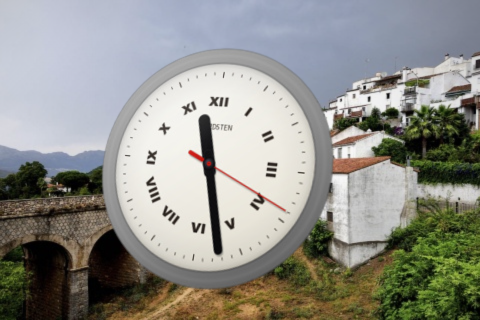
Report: {"hour": 11, "minute": 27, "second": 19}
